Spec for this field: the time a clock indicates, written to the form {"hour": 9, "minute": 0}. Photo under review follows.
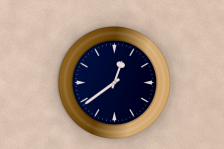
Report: {"hour": 12, "minute": 39}
